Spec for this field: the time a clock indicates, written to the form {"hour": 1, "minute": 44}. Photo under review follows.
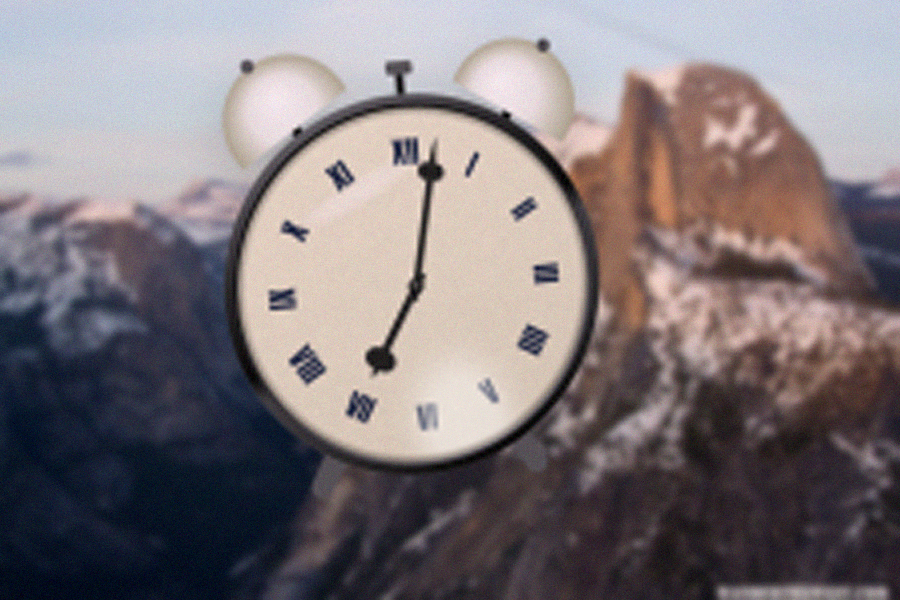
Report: {"hour": 7, "minute": 2}
